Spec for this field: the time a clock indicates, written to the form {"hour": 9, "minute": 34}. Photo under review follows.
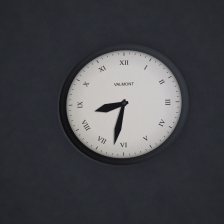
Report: {"hour": 8, "minute": 32}
